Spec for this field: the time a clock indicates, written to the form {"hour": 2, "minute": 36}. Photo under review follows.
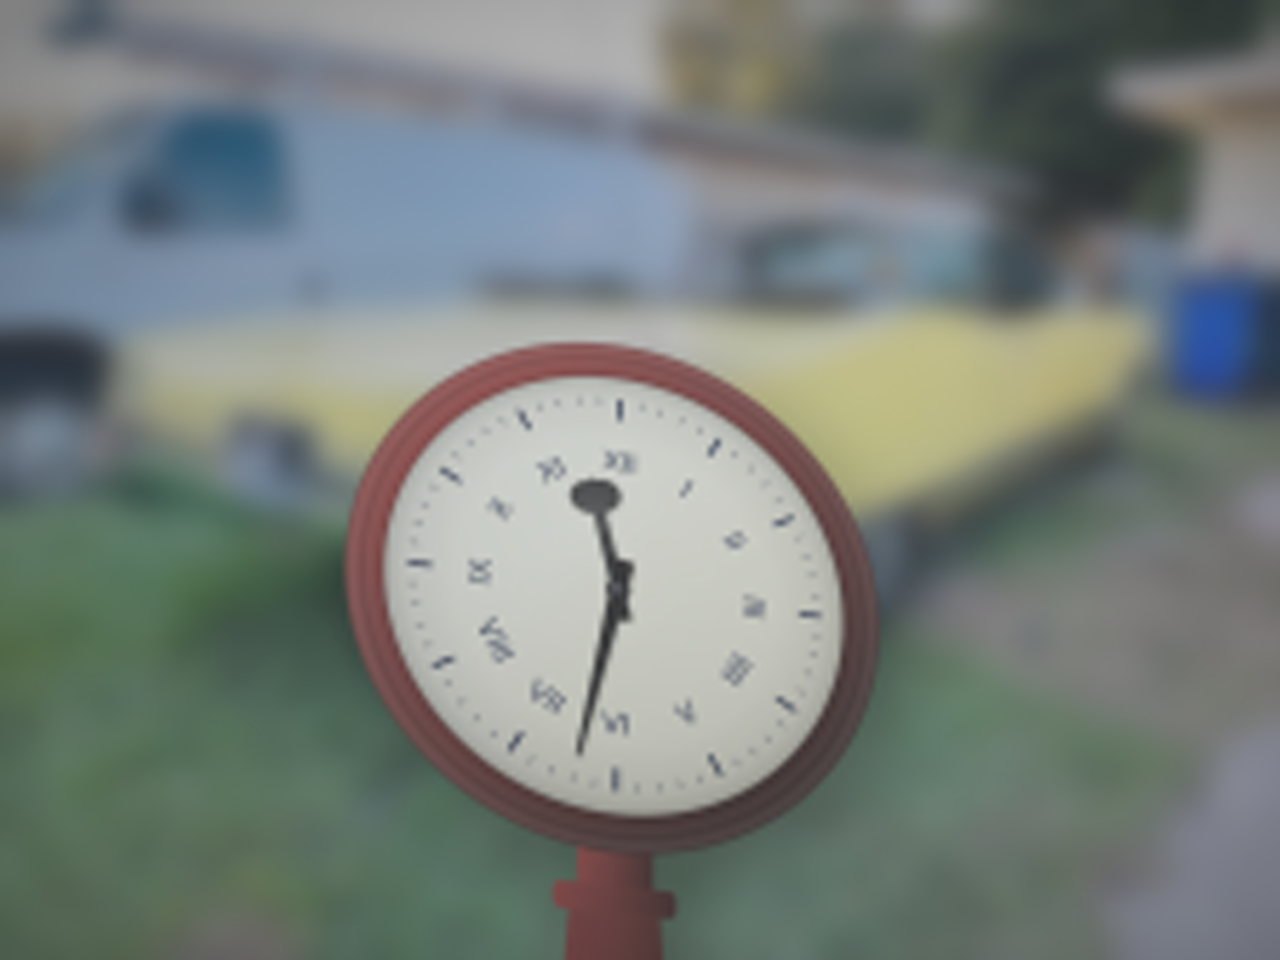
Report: {"hour": 11, "minute": 32}
